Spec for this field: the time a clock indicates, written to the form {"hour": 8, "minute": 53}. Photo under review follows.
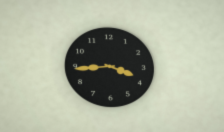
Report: {"hour": 3, "minute": 44}
